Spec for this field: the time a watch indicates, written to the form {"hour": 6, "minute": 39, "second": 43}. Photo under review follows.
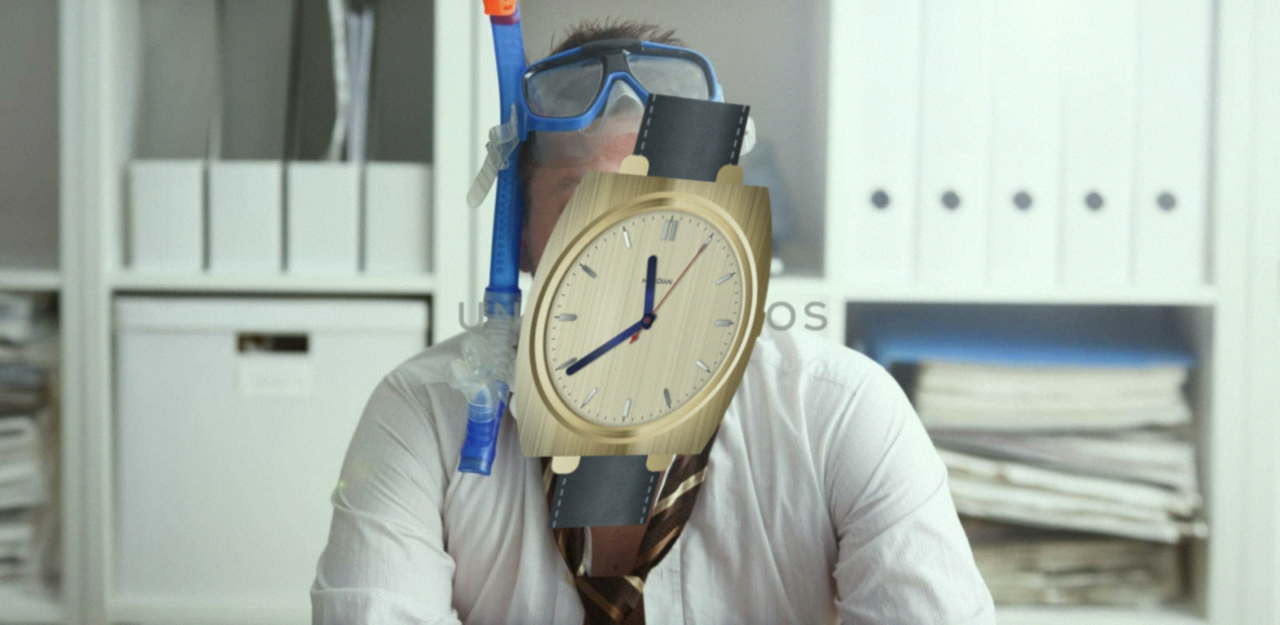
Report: {"hour": 11, "minute": 39, "second": 5}
